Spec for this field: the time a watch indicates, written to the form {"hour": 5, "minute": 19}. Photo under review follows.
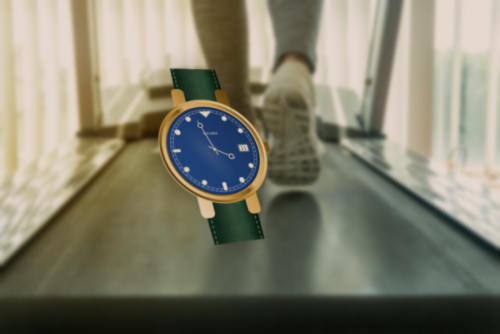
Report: {"hour": 3, "minute": 57}
